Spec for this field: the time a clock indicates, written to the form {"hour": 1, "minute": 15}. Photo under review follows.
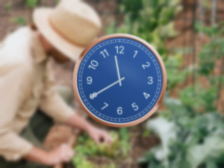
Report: {"hour": 11, "minute": 40}
